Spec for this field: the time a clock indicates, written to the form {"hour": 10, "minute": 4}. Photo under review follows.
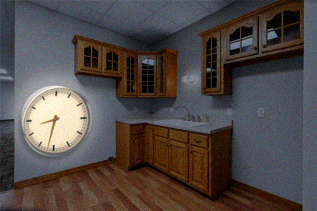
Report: {"hour": 8, "minute": 32}
